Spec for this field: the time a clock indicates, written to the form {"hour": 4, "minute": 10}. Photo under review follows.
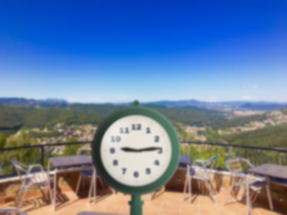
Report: {"hour": 9, "minute": 14}
